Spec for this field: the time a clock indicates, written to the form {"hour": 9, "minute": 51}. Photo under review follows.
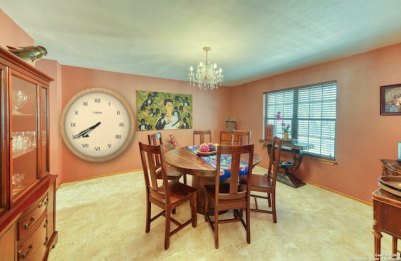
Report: {"hour": 7, "minute": 40}
